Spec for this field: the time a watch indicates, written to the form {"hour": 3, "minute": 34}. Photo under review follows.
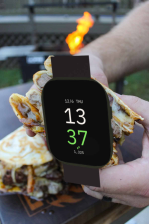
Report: {"hour": 13, "minute": 37}
